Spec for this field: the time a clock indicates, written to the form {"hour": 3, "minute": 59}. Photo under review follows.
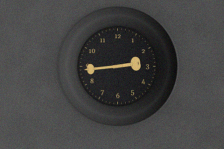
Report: {"hour": 2, "minute": 44}
